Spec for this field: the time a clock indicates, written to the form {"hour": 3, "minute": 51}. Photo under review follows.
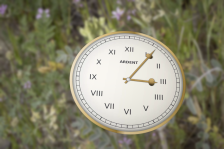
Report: {"hour": 3, "minute": 6}
